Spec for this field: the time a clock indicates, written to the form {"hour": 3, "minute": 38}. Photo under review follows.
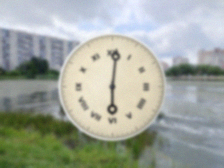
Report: {"hour": 6, "minute": 1}
